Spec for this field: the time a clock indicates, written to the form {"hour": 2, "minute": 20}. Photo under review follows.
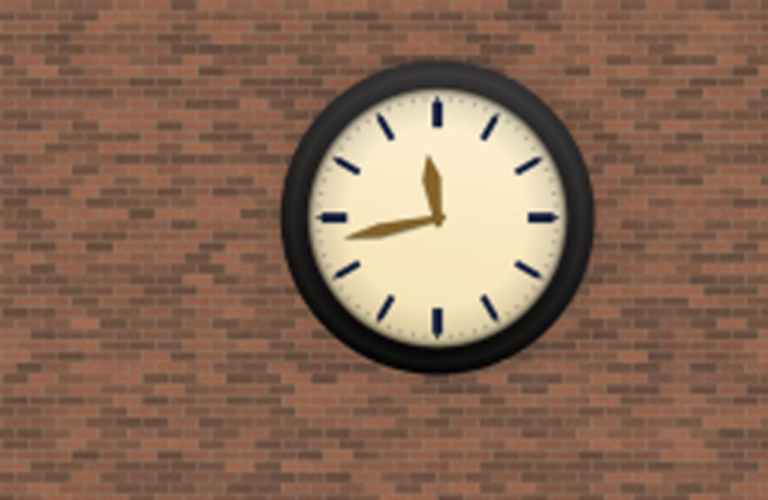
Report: {"hour": 11, "minute": 43}
